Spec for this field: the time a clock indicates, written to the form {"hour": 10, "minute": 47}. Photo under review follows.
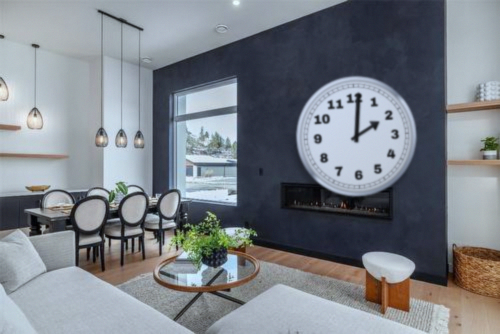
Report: {"hour": 2, "minute": 1}
